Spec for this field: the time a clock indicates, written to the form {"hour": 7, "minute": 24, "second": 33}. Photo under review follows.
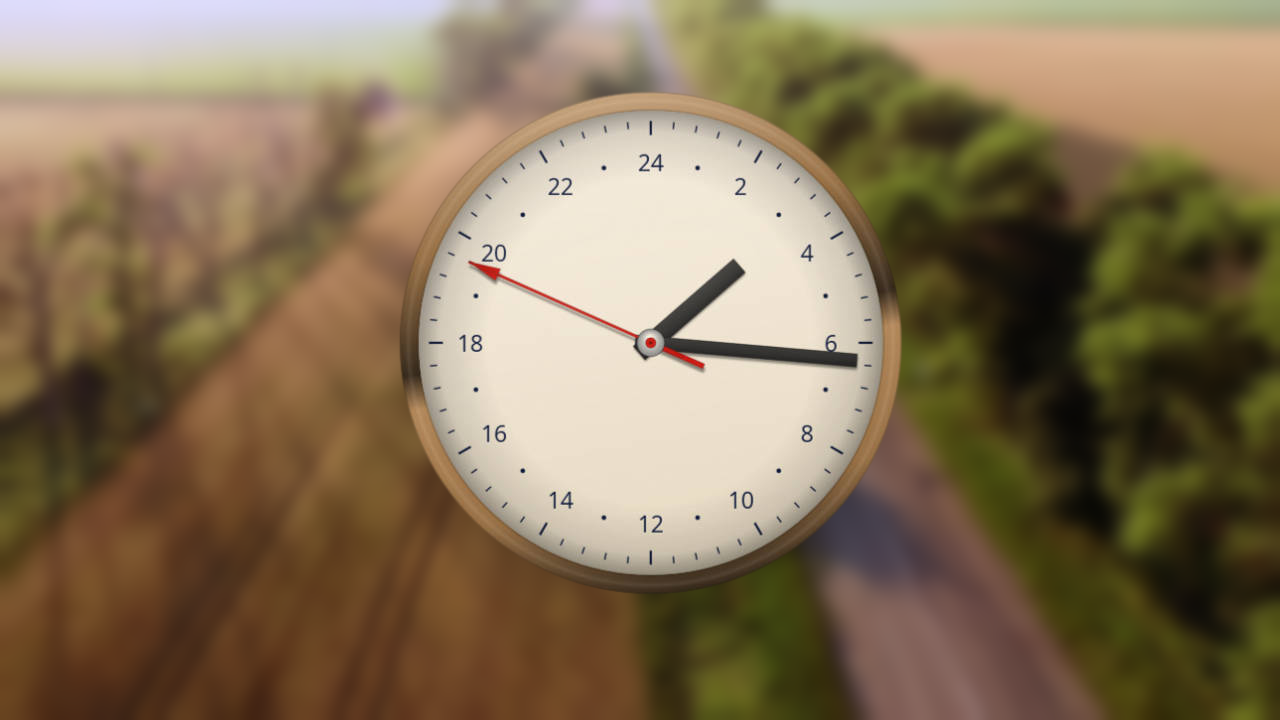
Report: {"hour": 3, "minute": 15, "second": 49}
